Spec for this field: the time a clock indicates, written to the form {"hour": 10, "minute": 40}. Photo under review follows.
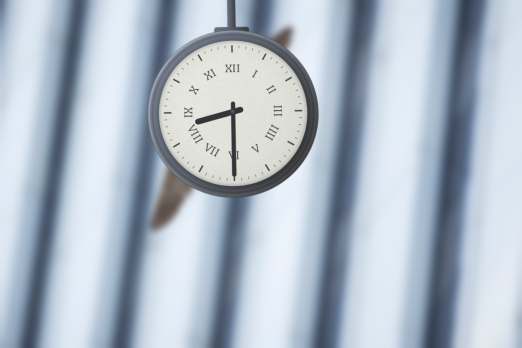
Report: {"hour": 8, "minute": 30}
